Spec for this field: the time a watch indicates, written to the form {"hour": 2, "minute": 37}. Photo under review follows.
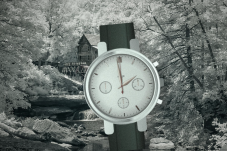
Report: {"hour": 1, "minute": 59}
